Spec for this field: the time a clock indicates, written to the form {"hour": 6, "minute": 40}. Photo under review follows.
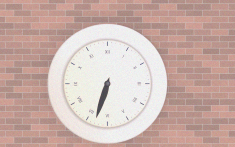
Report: {"hour": 6, "minute": 33}
